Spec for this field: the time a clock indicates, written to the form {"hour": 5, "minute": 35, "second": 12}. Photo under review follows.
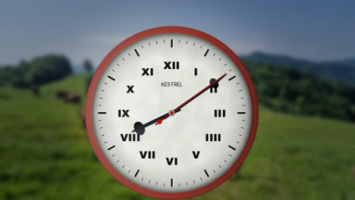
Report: {"hour": 8, "minute": 9, "second": 9}
